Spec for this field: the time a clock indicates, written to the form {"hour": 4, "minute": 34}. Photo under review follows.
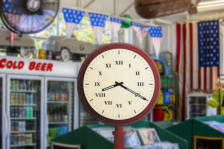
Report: {"hour": 8, "minute": 20}
